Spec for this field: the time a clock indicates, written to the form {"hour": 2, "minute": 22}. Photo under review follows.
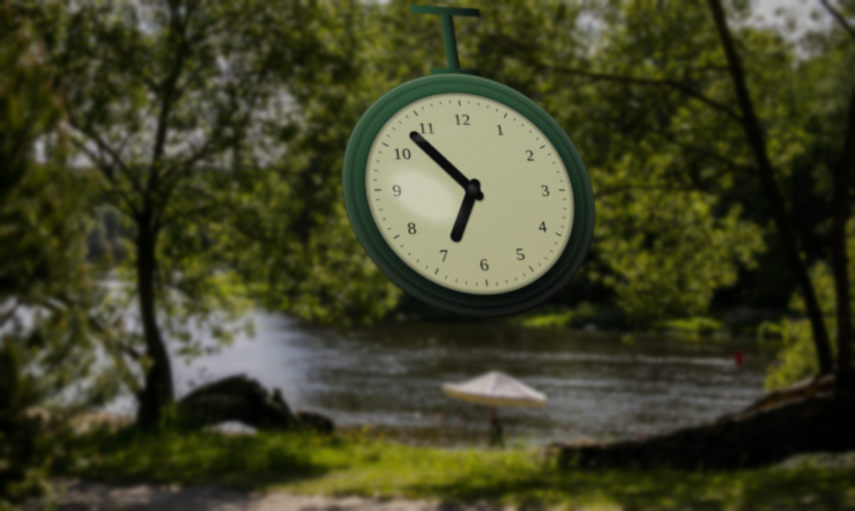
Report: {"hour": 6, "minute": 53}
